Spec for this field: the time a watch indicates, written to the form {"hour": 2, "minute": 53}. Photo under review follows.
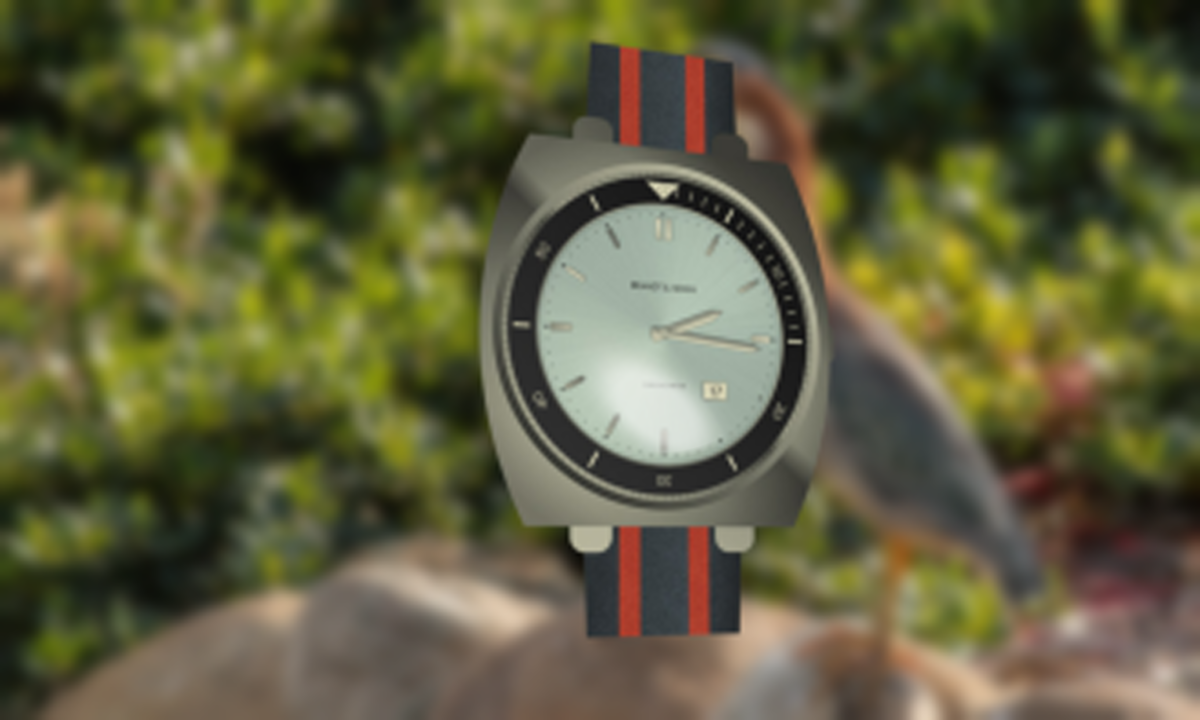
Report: {"hour": 2, "minute": 16}
